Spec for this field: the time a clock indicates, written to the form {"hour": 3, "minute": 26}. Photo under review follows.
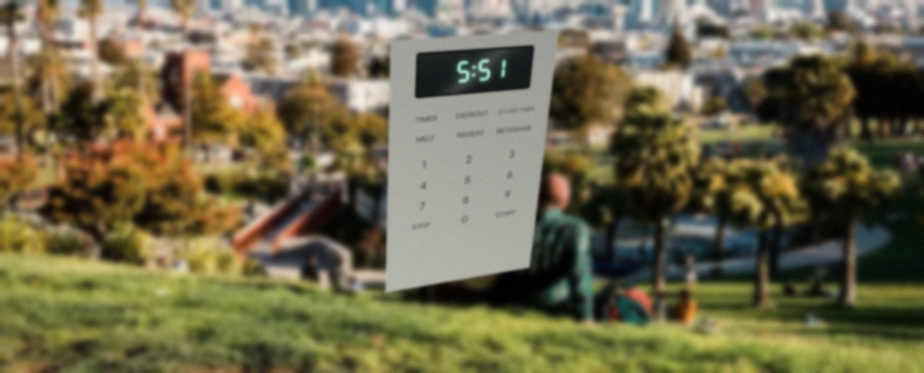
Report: {"hour": 5, "minute": 51}
